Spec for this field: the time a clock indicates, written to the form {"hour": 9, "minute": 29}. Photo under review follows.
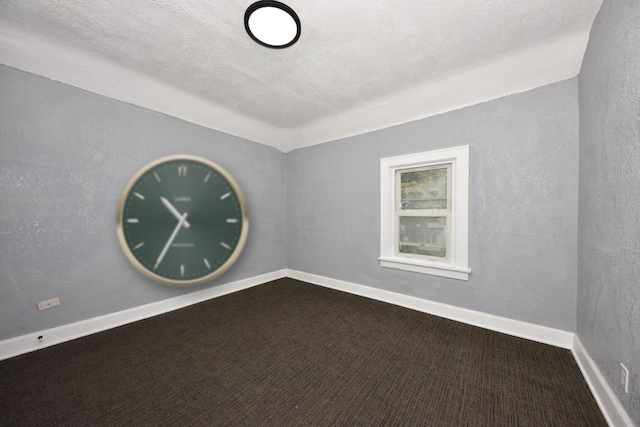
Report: {"hour": 10, "minute": 35}
